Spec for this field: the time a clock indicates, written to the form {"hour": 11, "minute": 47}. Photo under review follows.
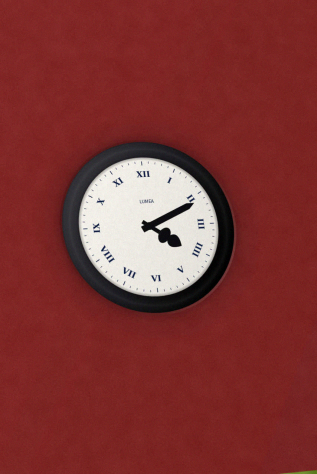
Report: {"hour": 4, "minute": 11}
